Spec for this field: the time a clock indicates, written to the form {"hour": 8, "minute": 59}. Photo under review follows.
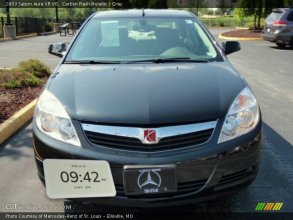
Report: {"hour": 9, "minute": 42}
